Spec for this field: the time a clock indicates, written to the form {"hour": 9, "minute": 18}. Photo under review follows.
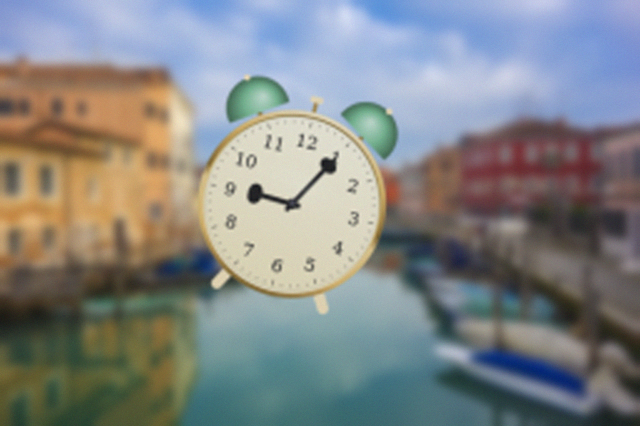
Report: {"hour": 9, "minute": 5}
